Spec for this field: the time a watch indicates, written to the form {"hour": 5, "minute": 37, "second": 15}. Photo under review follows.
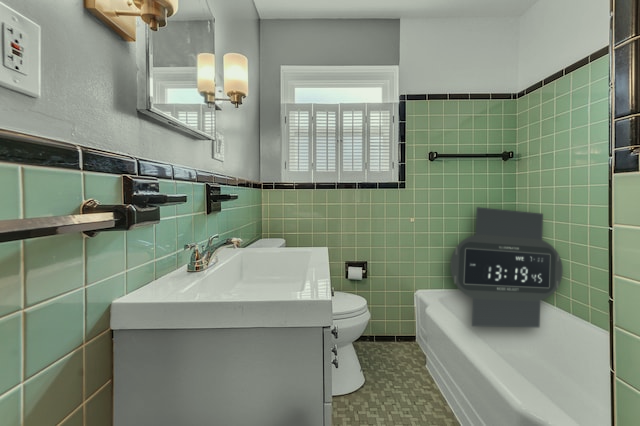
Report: {"hour": 13, "minute": 19, "second": 45}
